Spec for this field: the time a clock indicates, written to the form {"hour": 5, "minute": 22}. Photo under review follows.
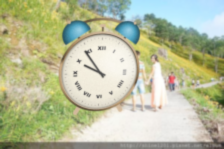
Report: {"hour": 9, "minute": 54}
